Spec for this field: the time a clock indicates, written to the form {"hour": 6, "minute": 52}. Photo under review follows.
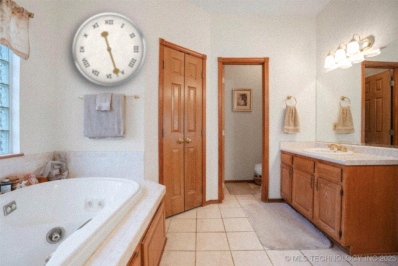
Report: {"hour": 11, "minute": 27}
